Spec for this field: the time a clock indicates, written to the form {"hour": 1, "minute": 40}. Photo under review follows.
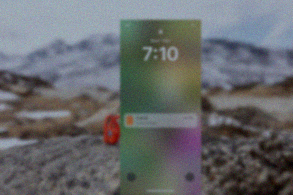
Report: {"hour": 7, "minute": 10}
